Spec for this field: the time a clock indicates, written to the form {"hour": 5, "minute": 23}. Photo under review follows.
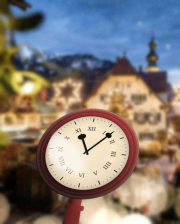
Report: {"hour": 11, "minute": 7}
